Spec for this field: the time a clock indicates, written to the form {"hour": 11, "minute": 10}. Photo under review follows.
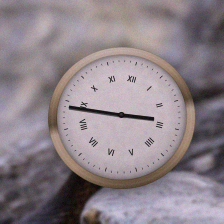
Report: {"hour": 2, "minute": 44}
